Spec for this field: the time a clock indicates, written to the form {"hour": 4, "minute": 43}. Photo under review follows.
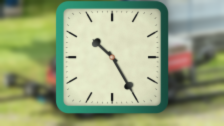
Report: {"hour": 10, "minute": 25}
